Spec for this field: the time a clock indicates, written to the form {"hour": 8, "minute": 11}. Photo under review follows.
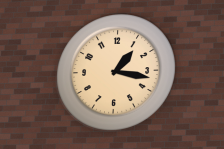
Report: {"hour": 1, "minute": 17}
